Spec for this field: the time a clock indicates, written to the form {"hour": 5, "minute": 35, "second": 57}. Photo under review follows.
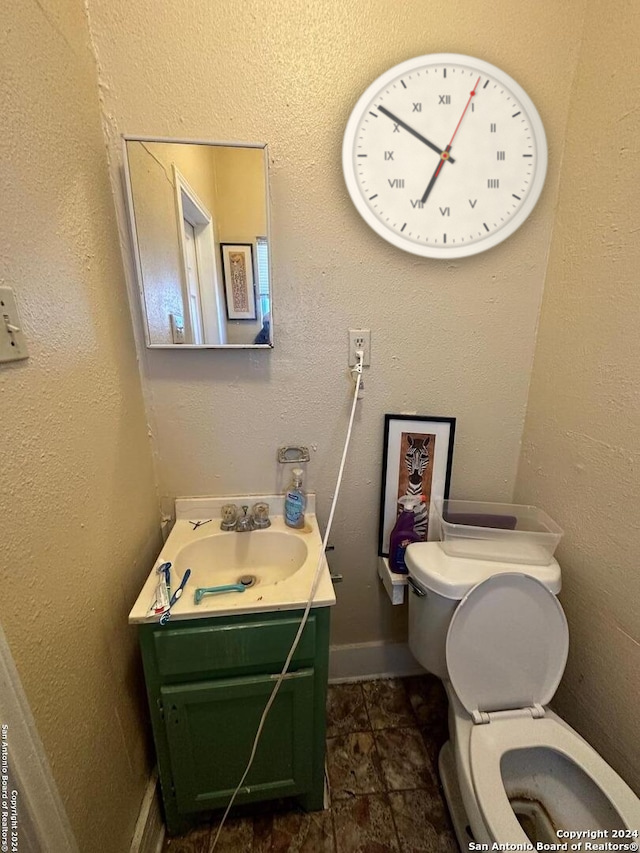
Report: {"hour": 6, "minute": 51, "second": 4}
